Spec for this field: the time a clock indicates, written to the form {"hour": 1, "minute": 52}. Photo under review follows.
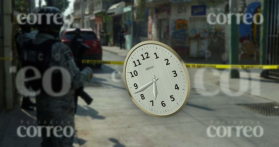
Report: {"hour": 6, "minute": 43}
